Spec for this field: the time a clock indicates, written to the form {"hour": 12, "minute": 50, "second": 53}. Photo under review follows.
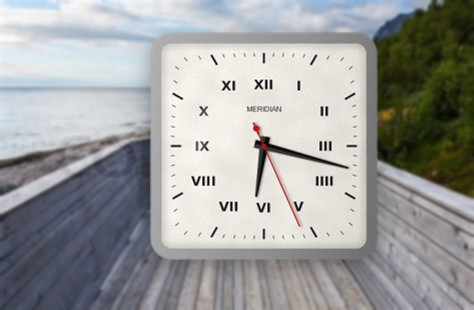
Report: {"hour": 6, "minute": 17, "second": 26}
